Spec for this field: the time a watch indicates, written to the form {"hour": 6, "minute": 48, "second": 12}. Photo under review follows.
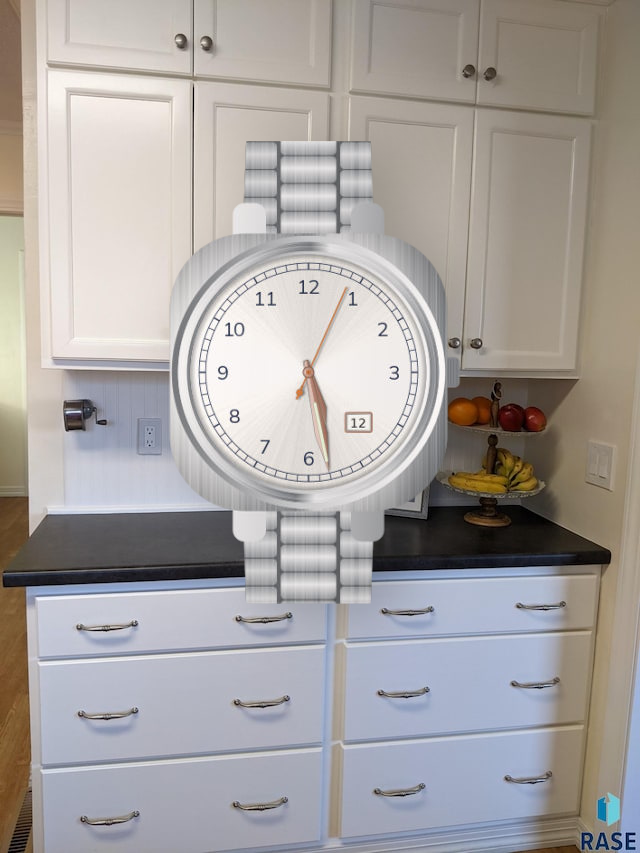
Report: {"hour": 5, "minute": 28, "second": 4}
